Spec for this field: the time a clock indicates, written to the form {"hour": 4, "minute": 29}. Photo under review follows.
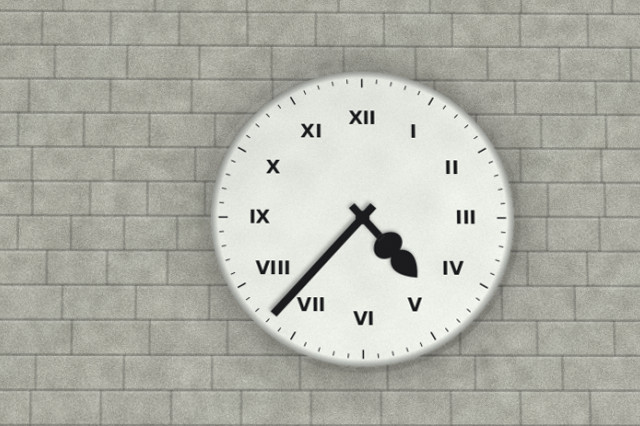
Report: {"hour": 4, "minute": 37}
